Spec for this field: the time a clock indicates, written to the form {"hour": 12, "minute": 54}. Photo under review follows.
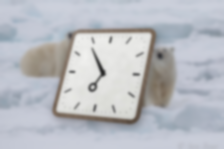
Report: {"hour": 6, "minute": 54}
